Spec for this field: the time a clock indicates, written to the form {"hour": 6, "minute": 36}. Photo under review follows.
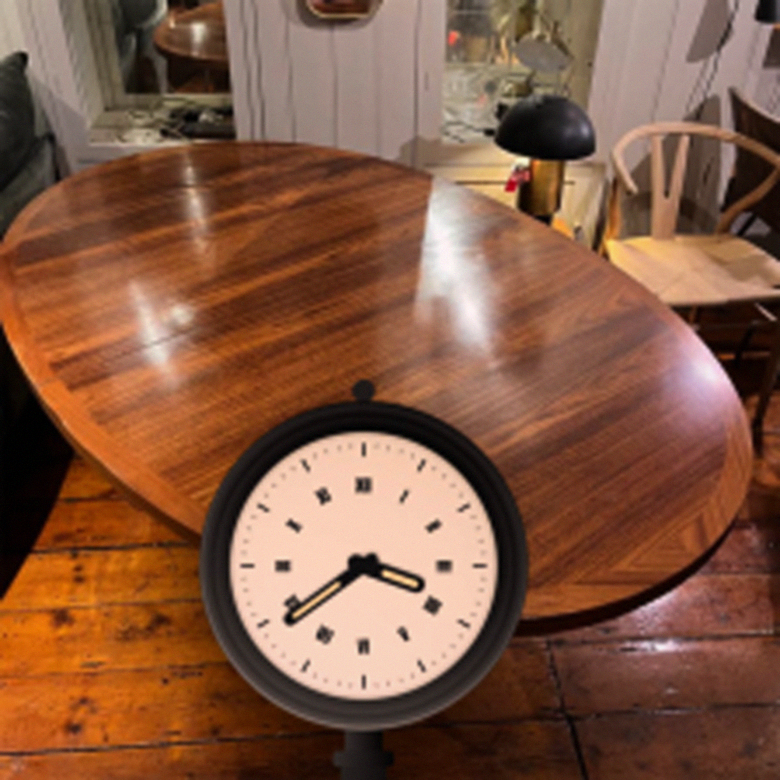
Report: {"hour": 3, "minute": 39}
